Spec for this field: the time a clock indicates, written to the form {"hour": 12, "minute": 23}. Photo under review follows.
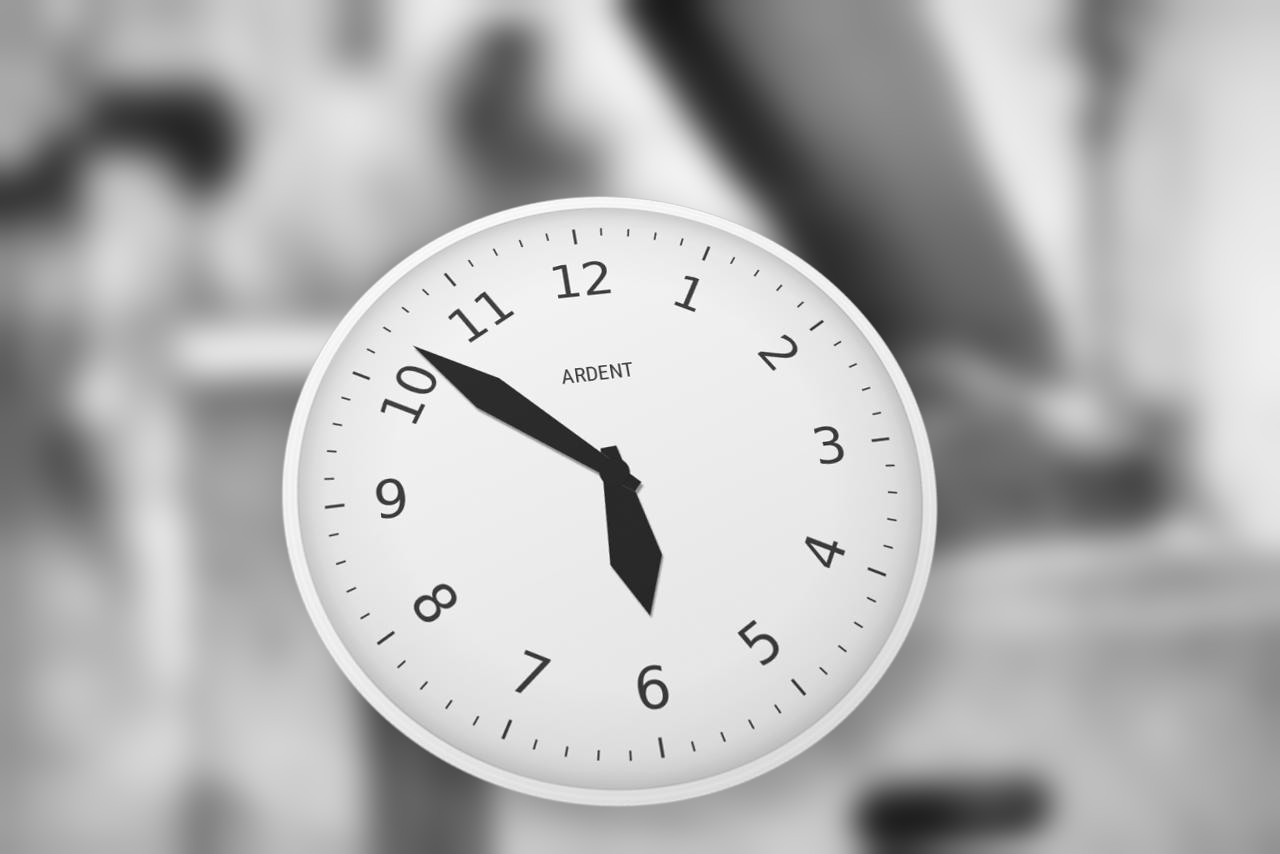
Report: {"hour": 5, "minute": 52}
